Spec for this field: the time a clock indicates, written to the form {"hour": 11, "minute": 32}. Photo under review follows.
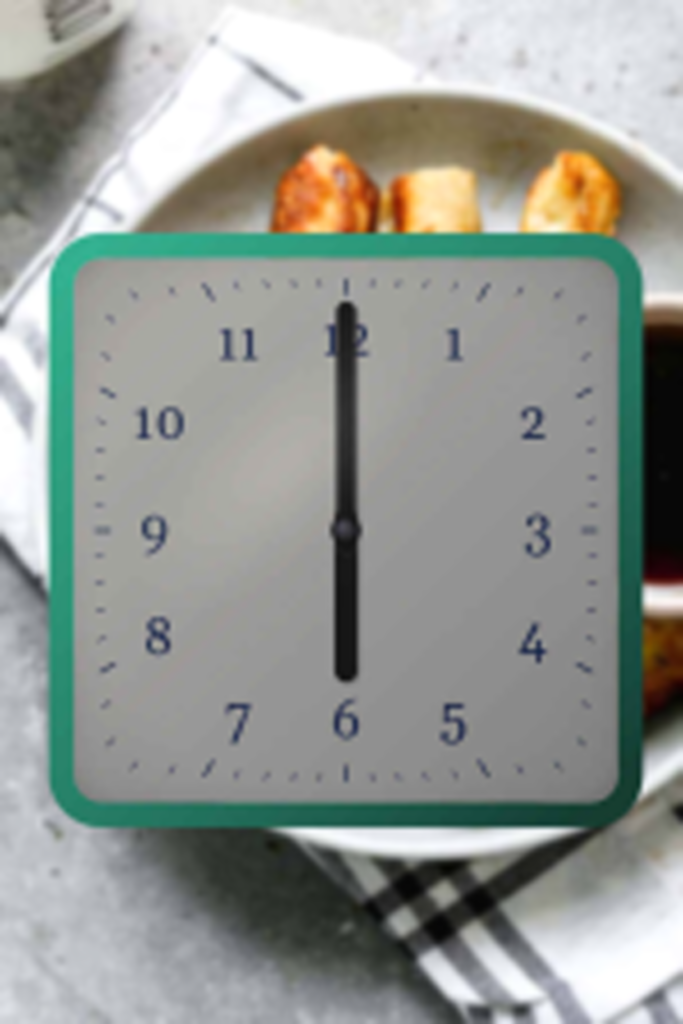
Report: {"hour": 6, "minute": 0}
